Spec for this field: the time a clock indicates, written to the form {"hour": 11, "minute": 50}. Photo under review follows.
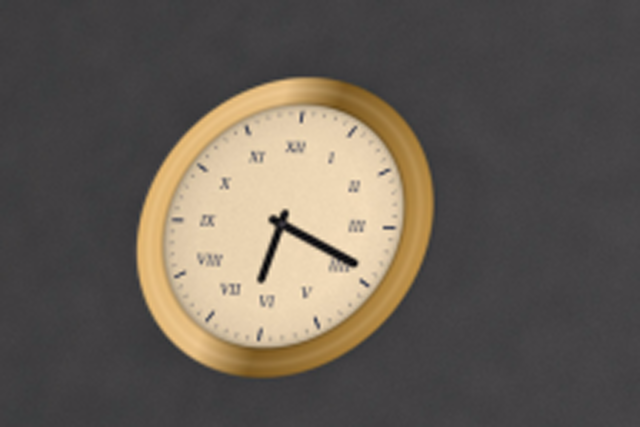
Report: {"hour": 6, "minute": 19}
